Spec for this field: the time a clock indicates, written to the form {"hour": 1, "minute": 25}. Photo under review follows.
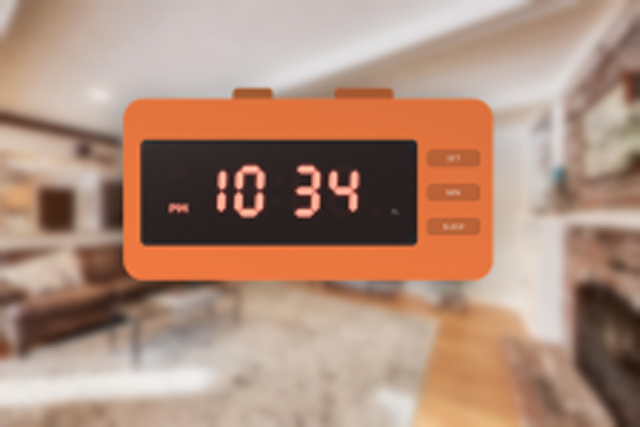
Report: {"hour": 10, "minute": 34}
